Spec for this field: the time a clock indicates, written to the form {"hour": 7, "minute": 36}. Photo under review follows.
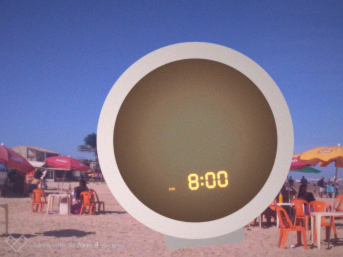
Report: {"hour": 8, "minute": 0}
